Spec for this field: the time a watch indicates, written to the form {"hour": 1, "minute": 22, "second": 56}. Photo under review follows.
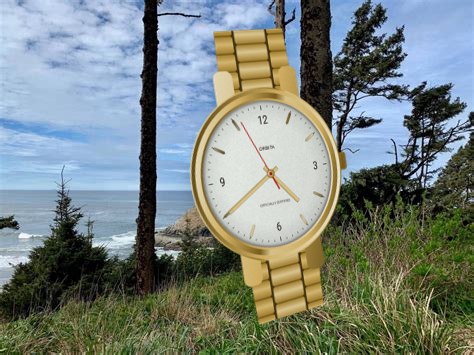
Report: {"hour": 4, "minute": 39, "second": 56}
